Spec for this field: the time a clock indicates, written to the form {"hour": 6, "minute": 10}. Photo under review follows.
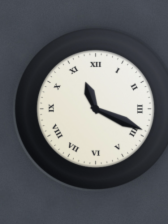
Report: {"hour": 11, "minute": 19}
